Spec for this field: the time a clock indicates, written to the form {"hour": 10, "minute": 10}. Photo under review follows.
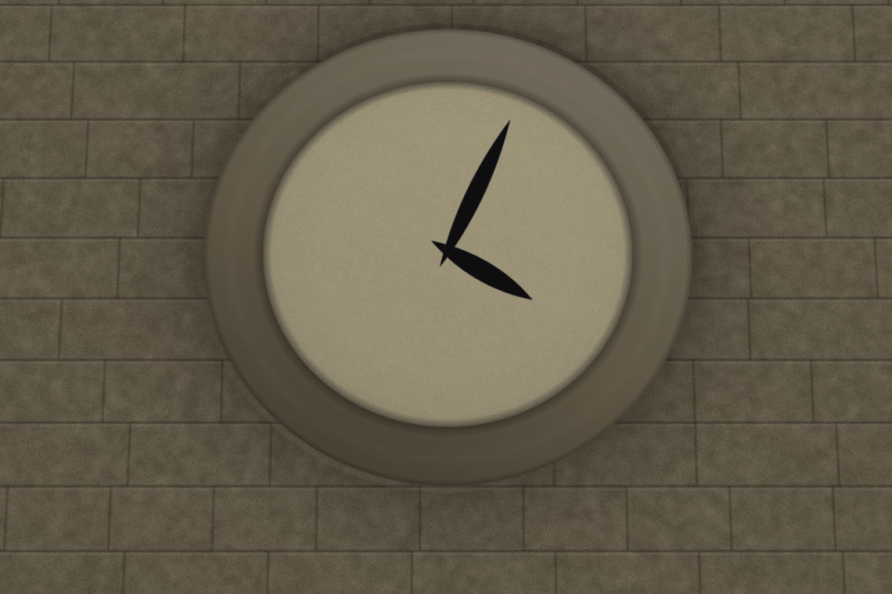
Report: {"hour": 4, "minute": 4}
